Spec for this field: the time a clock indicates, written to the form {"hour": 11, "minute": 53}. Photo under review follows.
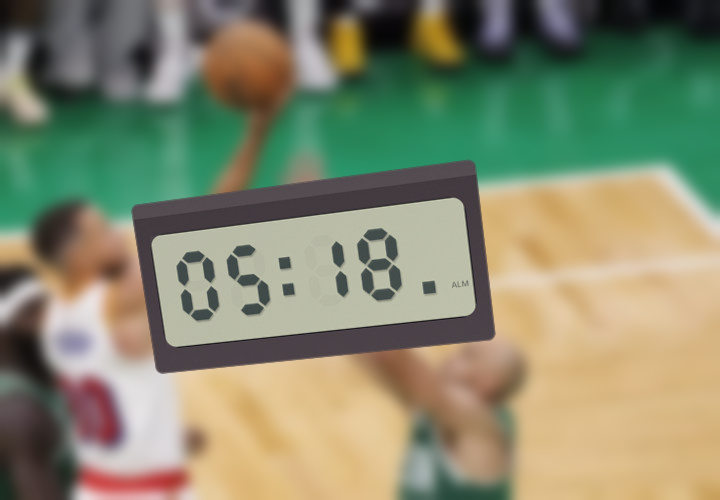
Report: {"hour": 5, "minute": 18}
